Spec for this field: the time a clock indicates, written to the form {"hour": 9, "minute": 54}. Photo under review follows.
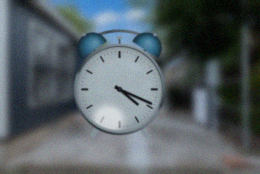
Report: {"hour": 4, "minute": 19}
